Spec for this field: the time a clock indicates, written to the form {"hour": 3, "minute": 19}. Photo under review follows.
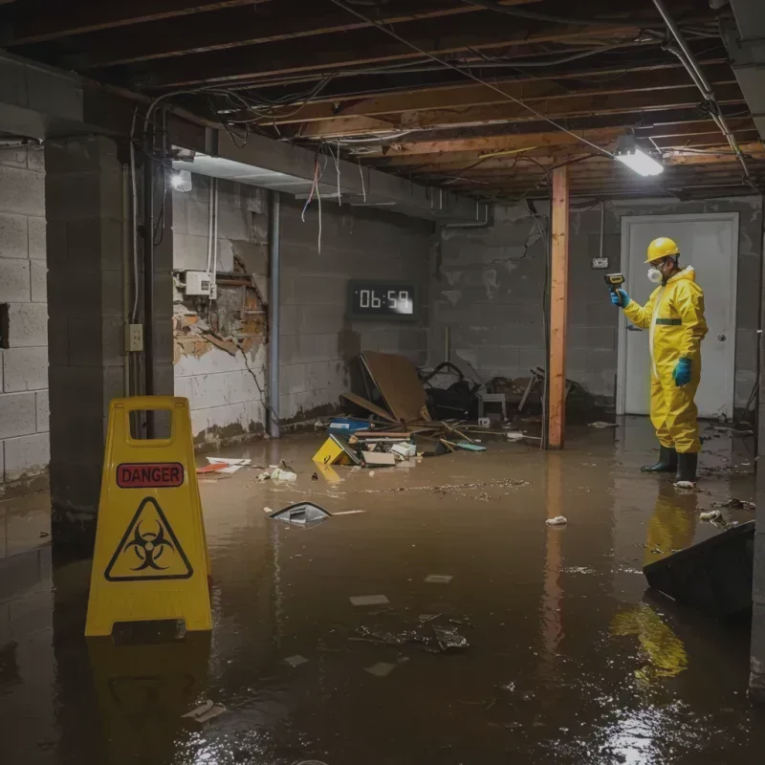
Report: {"hour": 6, "minute": 59}
